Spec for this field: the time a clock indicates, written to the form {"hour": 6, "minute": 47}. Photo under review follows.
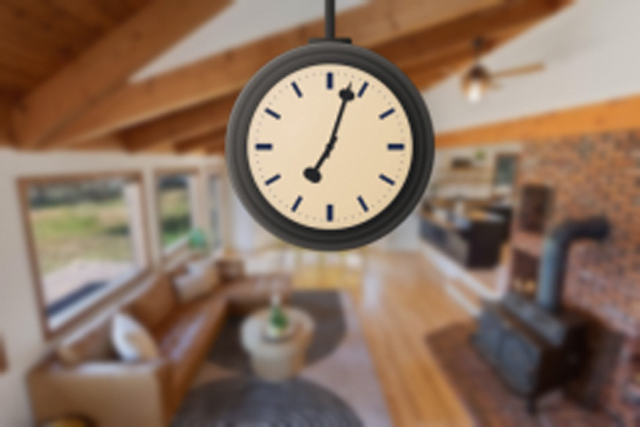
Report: {"hour": 7, "minute": 3}
